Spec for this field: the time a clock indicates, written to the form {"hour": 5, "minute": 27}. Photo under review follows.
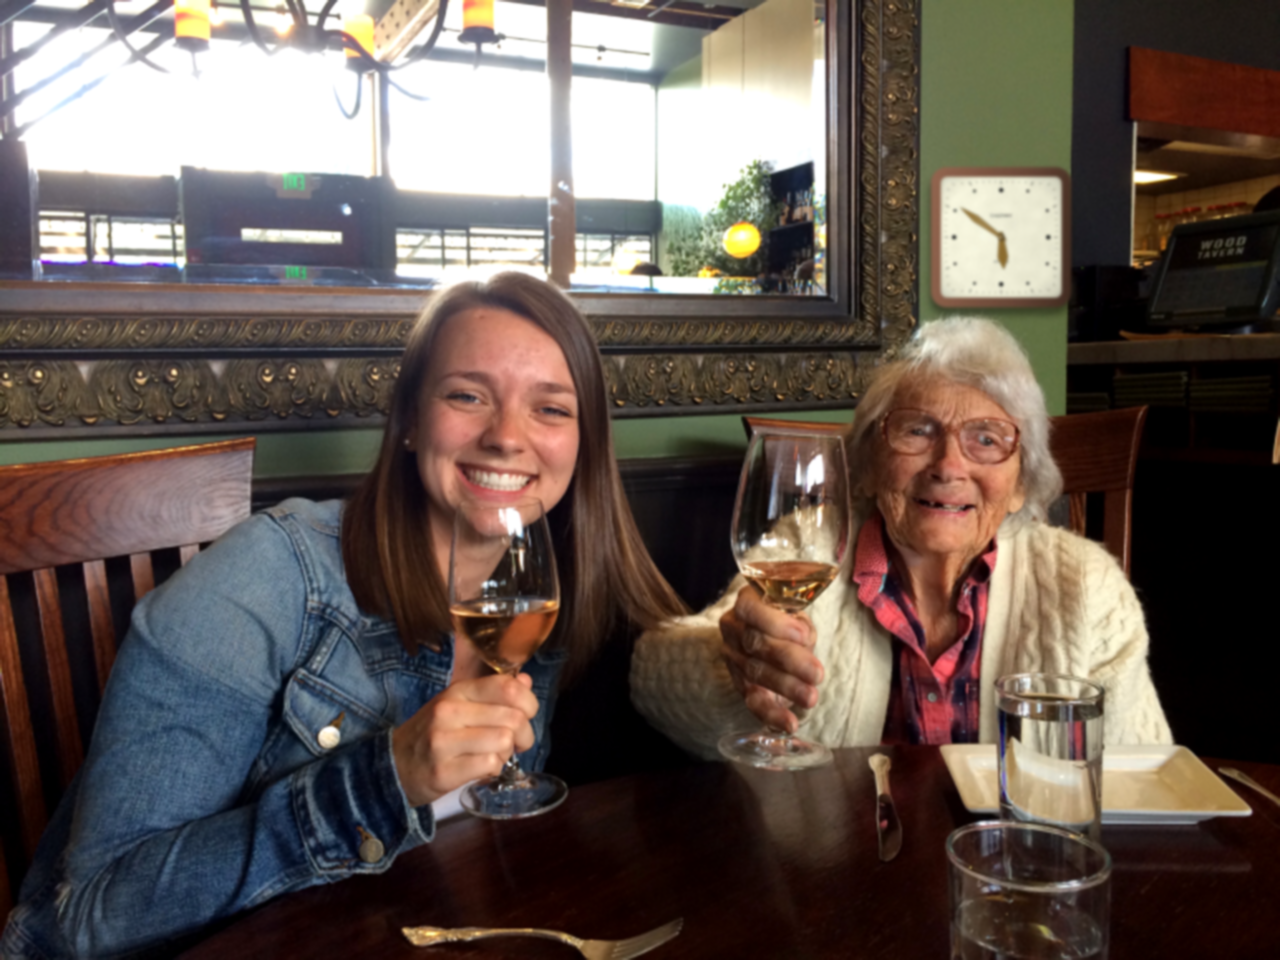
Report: {"hour": 5, "minute": 51}
